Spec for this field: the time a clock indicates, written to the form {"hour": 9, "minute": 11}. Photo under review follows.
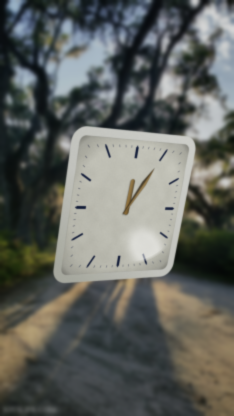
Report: {"hour": 12, "minute": 5}
